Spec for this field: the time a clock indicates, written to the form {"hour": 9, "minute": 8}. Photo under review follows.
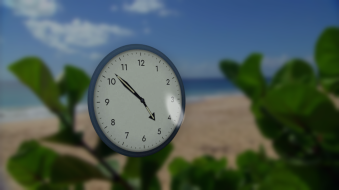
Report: {"hour": 4, "minute": 52}
